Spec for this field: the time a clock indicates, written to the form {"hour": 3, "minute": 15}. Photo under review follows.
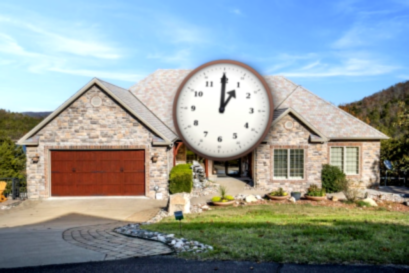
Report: {"hour": 1, "minute": 0}
